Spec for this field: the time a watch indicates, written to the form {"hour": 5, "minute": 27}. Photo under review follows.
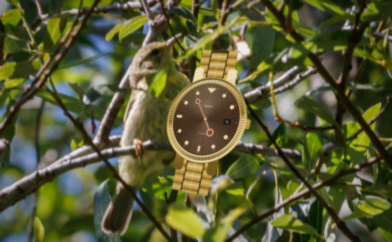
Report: {"hour": 4, "minute": 54}
